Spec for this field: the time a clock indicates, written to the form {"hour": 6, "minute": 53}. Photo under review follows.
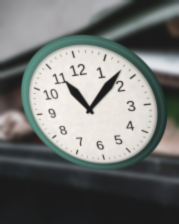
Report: {"hour": 11, "minute": 8}
